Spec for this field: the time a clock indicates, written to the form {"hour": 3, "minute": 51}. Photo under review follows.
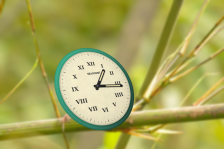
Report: {"hour": 1, "minute": 16}
